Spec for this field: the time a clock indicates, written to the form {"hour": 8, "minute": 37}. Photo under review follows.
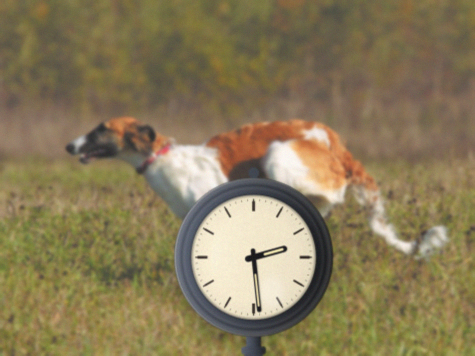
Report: {"hour": 2, "minute": 29}
